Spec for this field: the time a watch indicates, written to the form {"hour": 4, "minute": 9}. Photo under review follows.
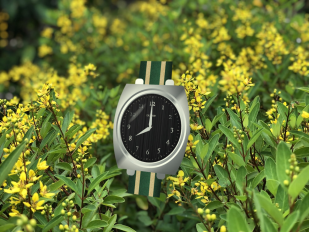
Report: {"hour": 8, "minute": 0}
